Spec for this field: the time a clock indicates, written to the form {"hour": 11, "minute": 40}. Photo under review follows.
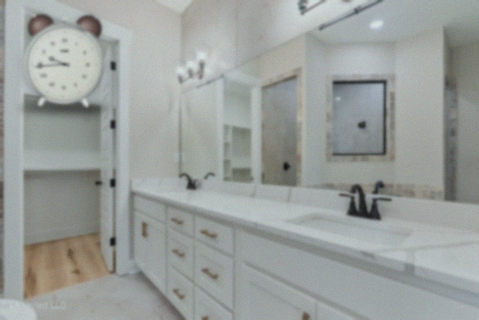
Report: {"hour": 9, "minute": 44}
